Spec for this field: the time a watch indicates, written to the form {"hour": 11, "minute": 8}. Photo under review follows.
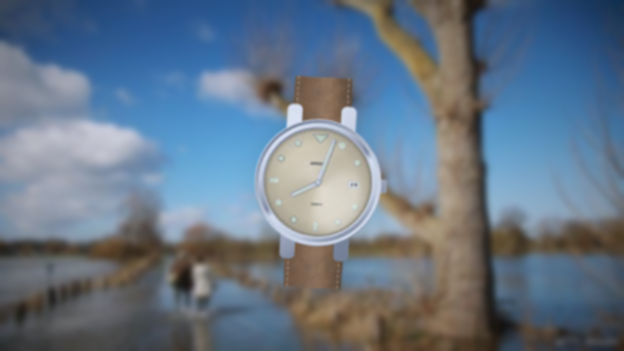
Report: {"hour": 8, "minute": 3}
